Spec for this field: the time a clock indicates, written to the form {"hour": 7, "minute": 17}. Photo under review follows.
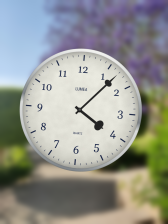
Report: {"hour": 4, "minute": 7}
